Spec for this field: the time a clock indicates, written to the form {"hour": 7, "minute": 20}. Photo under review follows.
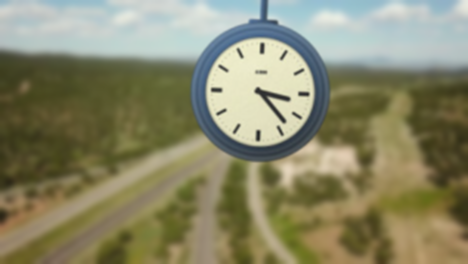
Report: {"hour": 3, "minute": 23}
